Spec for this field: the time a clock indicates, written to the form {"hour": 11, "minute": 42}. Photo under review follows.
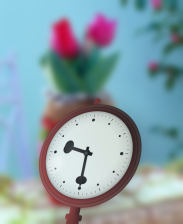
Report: {"hour": 9, "minute": 30}
